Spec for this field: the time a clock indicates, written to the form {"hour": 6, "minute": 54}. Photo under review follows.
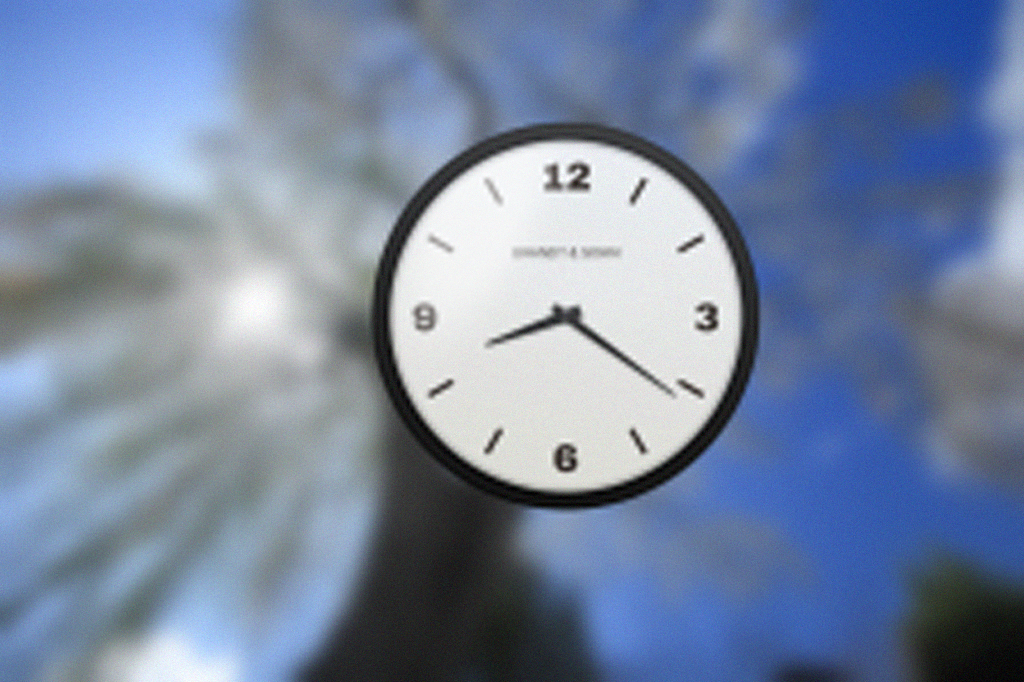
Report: {"hour": 8, "minute": 21}
